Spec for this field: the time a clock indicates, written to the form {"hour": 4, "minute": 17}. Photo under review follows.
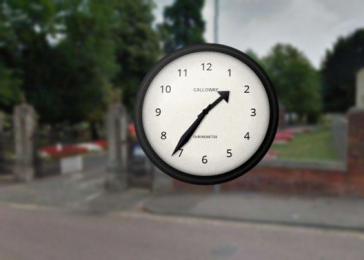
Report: {"hour": 1, "minute": 36}
